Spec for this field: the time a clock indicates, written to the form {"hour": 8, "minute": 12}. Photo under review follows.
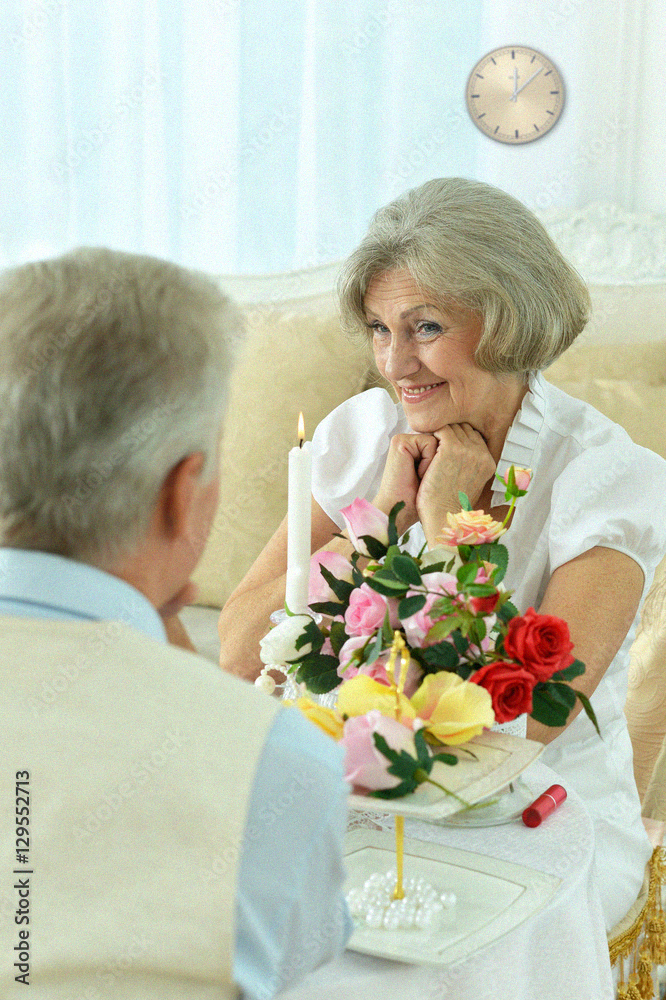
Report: {"hour": 12, "minute": 8}
